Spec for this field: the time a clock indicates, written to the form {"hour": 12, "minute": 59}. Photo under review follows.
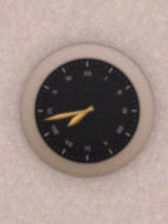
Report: {"hour": 7, "minute": 43}
